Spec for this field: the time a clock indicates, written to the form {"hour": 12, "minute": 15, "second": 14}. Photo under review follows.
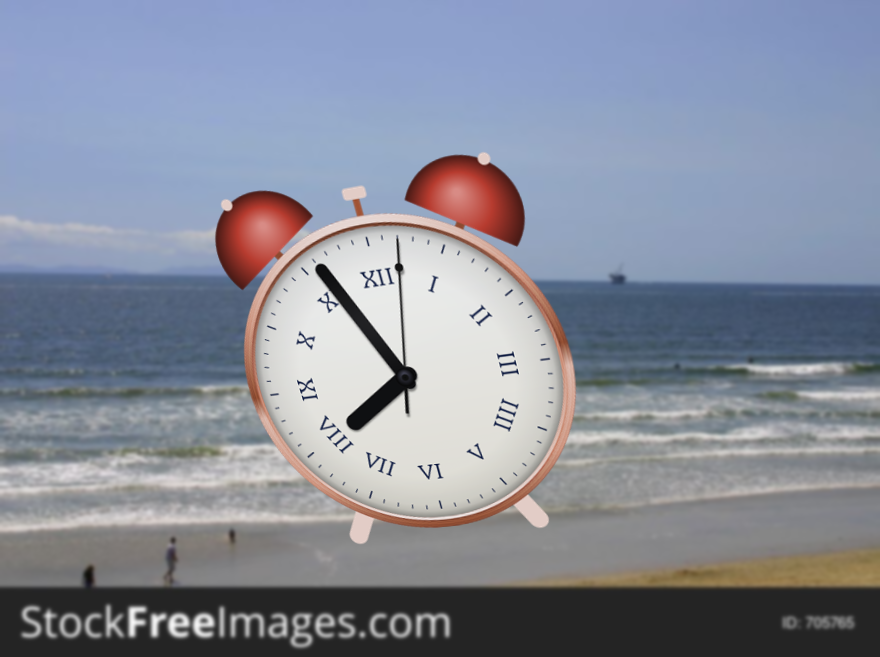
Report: {"hour": 7, "minute": 56, "second": 2}
